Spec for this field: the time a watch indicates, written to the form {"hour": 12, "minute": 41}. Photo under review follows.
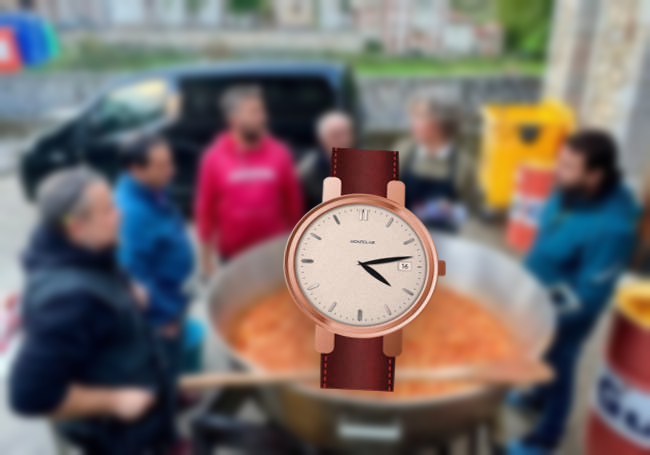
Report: {"hour": 4, "minute": 13}
